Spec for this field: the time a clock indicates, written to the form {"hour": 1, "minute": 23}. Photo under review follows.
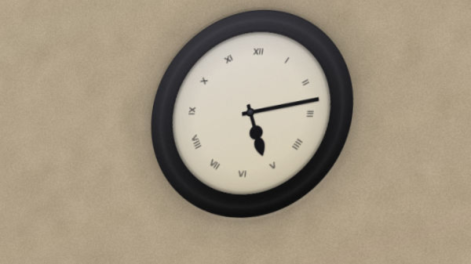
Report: {"hour": 5, "minute": 13}
